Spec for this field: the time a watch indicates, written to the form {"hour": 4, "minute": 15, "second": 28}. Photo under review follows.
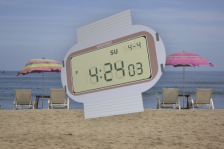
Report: {"hour": 4, "minute": 24, "second": 3}
